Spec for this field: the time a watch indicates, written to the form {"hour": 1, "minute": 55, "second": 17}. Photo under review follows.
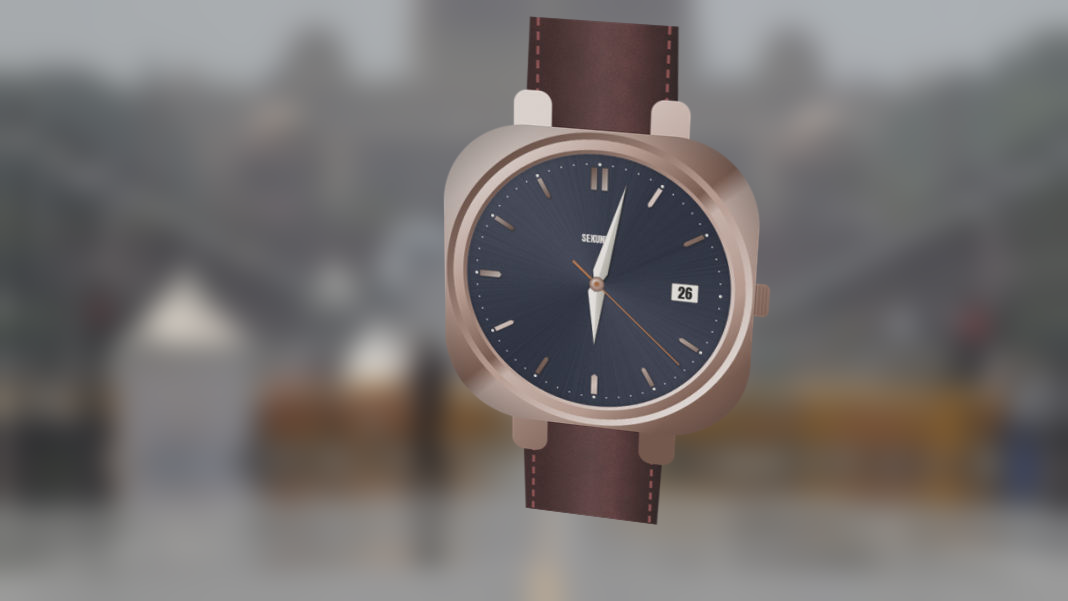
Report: {"hour": 6, "minute": 2, "second": 22}
